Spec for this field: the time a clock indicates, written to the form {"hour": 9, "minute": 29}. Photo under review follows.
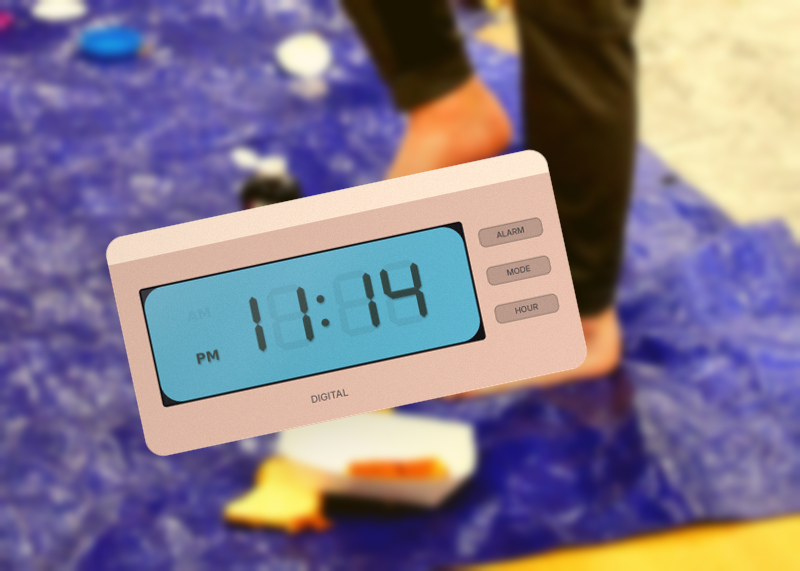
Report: {"hour": 11, "minute": 14}
